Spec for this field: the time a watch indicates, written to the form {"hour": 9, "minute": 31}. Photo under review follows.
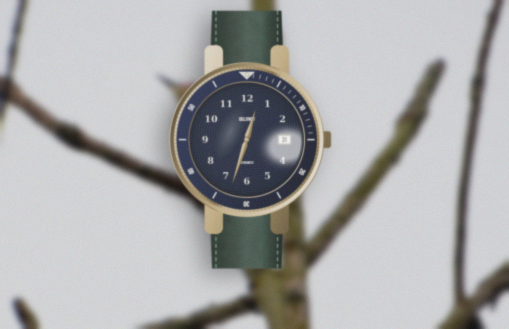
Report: {"hour": 12, "minute": 33}
